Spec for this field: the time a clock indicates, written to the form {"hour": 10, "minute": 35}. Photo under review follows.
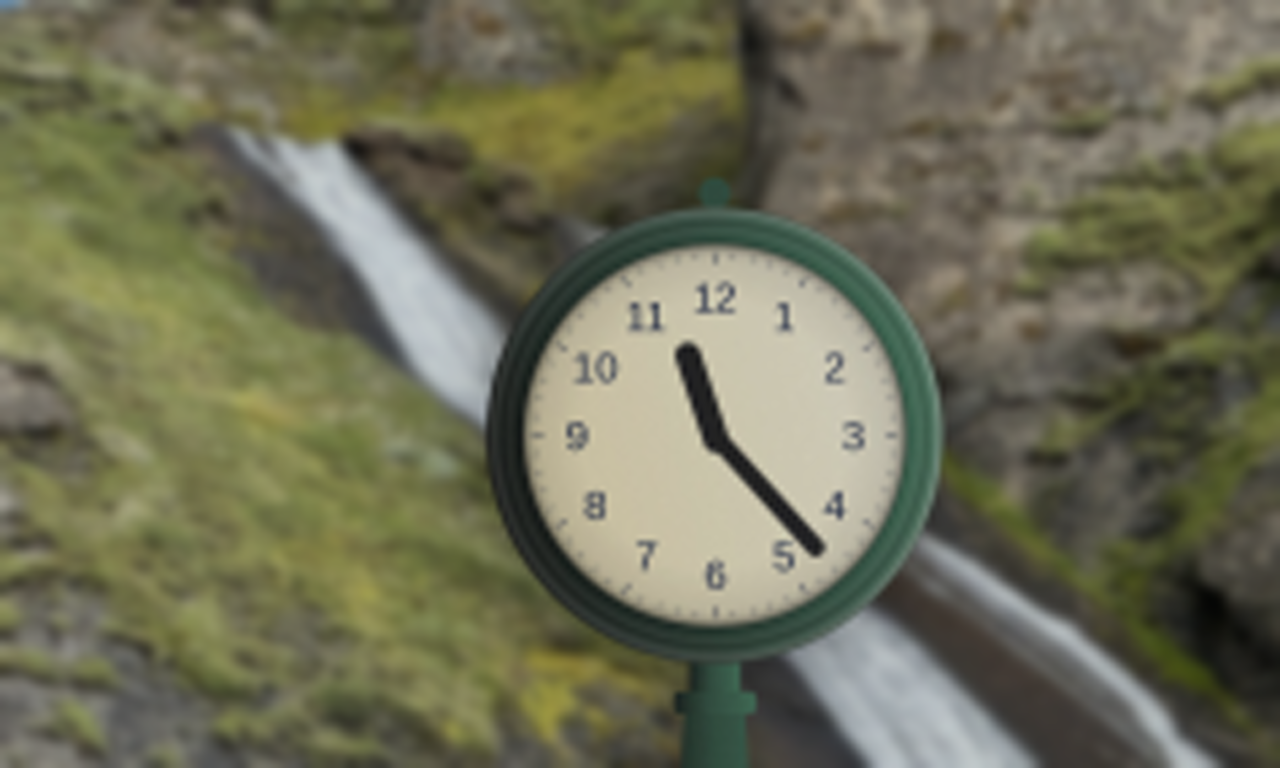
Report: {"hour": 11, "minute": 23}
